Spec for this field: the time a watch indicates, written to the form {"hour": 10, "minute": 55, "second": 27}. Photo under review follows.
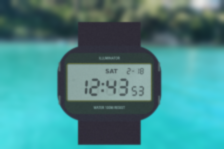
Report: {"hour": 12, "minute": 43, "second": 53}
